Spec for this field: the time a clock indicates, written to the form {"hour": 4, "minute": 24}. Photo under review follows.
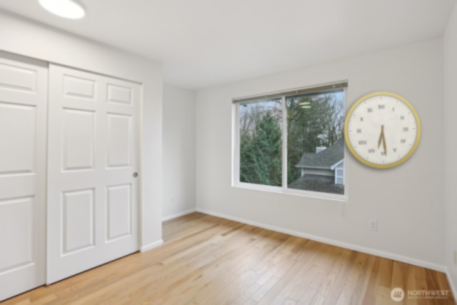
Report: {"hour": 6, "minute": 29}
